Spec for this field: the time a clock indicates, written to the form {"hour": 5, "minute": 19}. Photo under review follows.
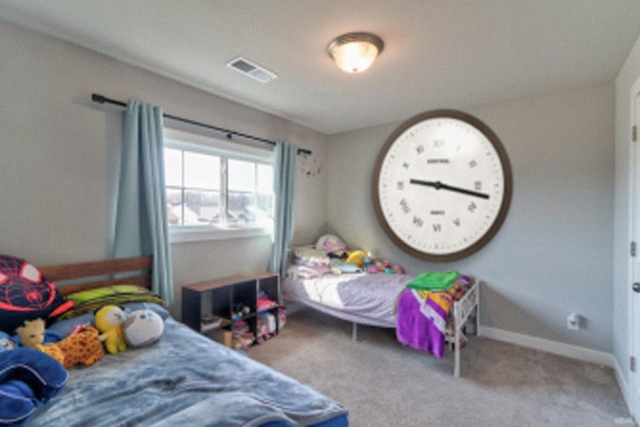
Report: {"hour": 9, "minute": 17}
